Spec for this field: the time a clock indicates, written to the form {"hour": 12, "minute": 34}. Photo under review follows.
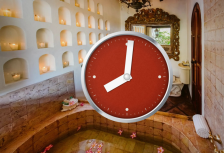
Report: {"hour": 8, "minute": 1}
